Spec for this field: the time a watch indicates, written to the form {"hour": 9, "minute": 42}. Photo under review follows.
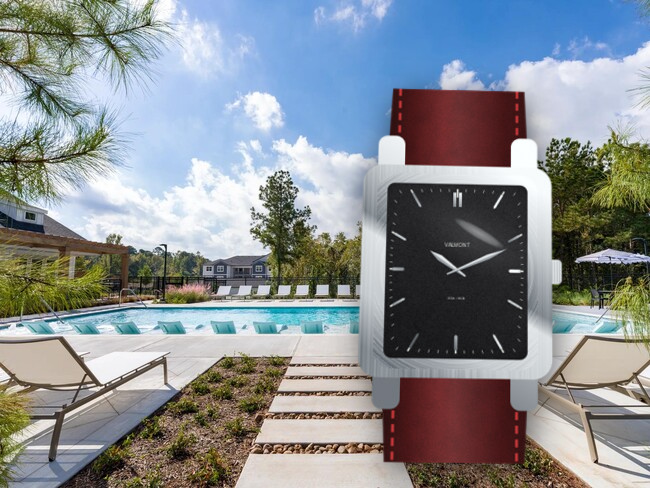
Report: {"hour": 10, "minute": 11}
